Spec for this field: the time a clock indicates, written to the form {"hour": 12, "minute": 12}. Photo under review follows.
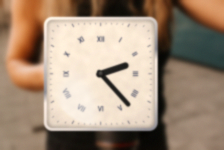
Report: {"hour": 2, "minute": 23}
